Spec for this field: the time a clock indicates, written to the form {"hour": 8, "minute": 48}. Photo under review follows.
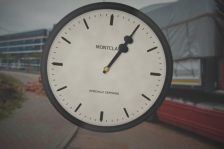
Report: {"hour": 1, "minute": 5}
